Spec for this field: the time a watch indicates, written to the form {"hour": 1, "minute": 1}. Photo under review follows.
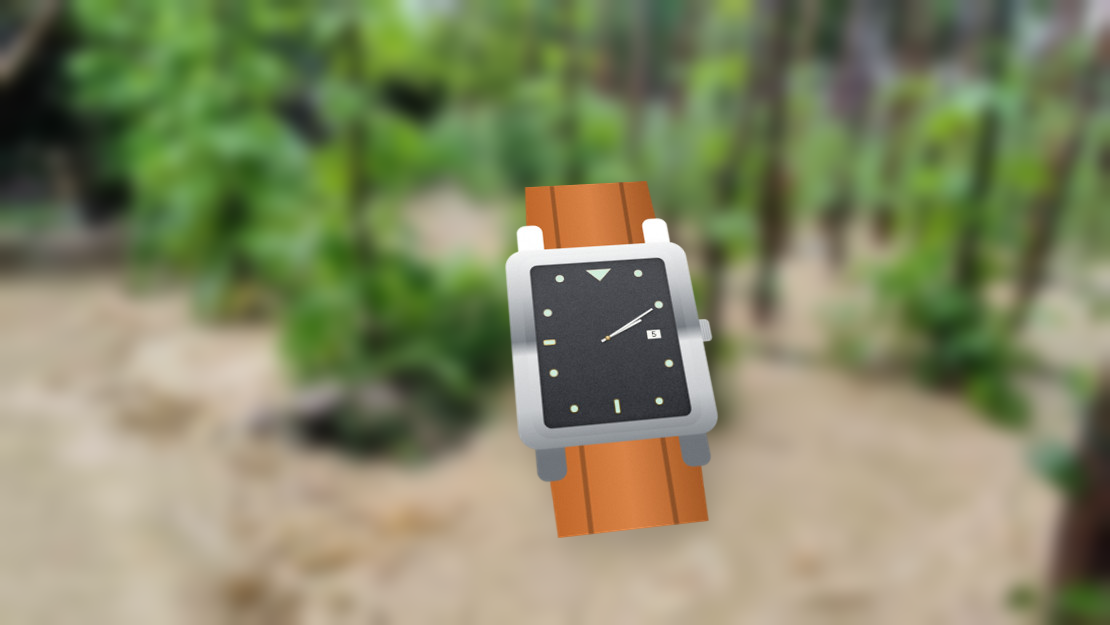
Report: {"hour": 2, "minute": 10}
